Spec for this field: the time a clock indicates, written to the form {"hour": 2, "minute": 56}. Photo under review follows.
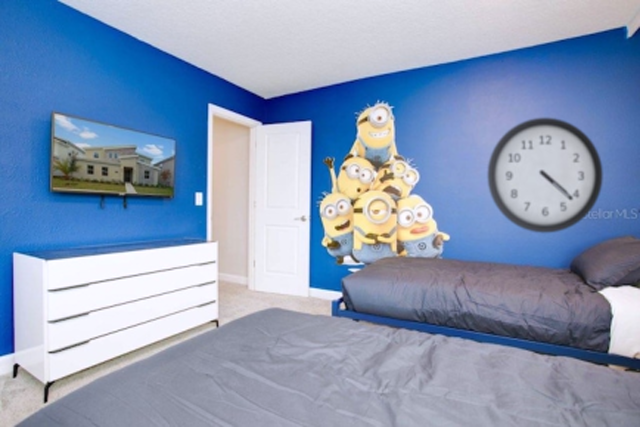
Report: {"hour": 4, "minute": 22}
